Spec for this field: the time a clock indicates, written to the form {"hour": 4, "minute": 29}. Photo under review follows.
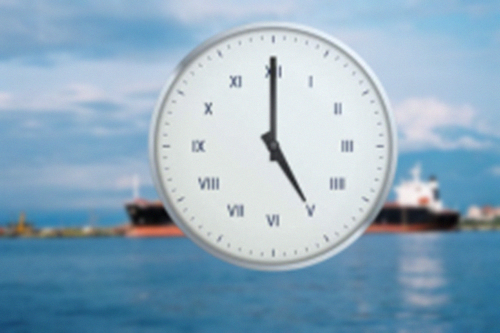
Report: {"hour": 5, "minute": 0}
